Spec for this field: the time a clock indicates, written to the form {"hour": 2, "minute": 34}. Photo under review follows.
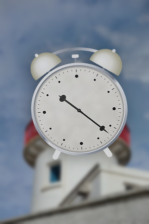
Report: {"hour": 10, "minute": 22}
